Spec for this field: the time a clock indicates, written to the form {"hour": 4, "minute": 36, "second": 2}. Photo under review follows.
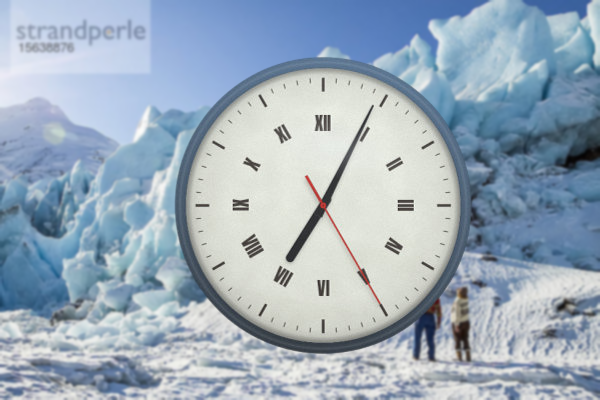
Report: {"hour": 7, "minute": 4, "second": 25}
